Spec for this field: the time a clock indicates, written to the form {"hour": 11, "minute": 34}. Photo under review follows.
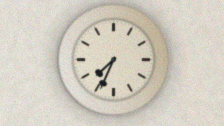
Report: {"hour": 7, "minute": 34}
